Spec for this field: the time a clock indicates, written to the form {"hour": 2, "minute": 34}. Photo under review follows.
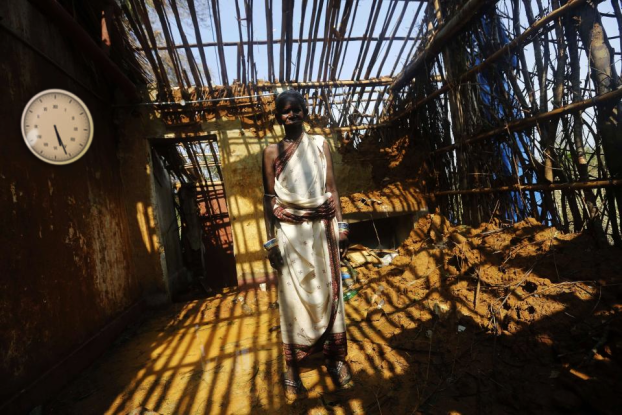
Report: {"hour": 5, "minute": 26}
